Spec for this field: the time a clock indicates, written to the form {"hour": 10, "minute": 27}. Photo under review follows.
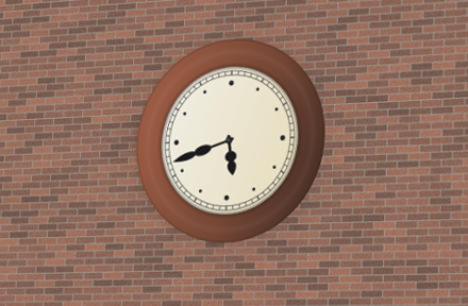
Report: {"hour": 5, "minute": 42}
